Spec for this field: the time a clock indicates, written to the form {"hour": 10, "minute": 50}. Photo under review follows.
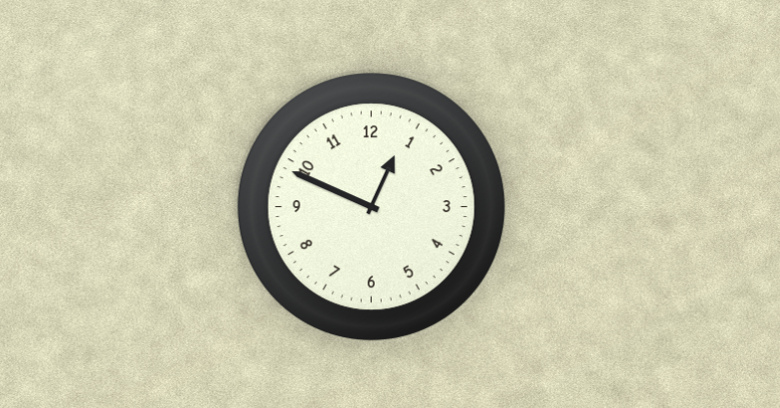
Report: {"hour": 12, "minute": 49}
